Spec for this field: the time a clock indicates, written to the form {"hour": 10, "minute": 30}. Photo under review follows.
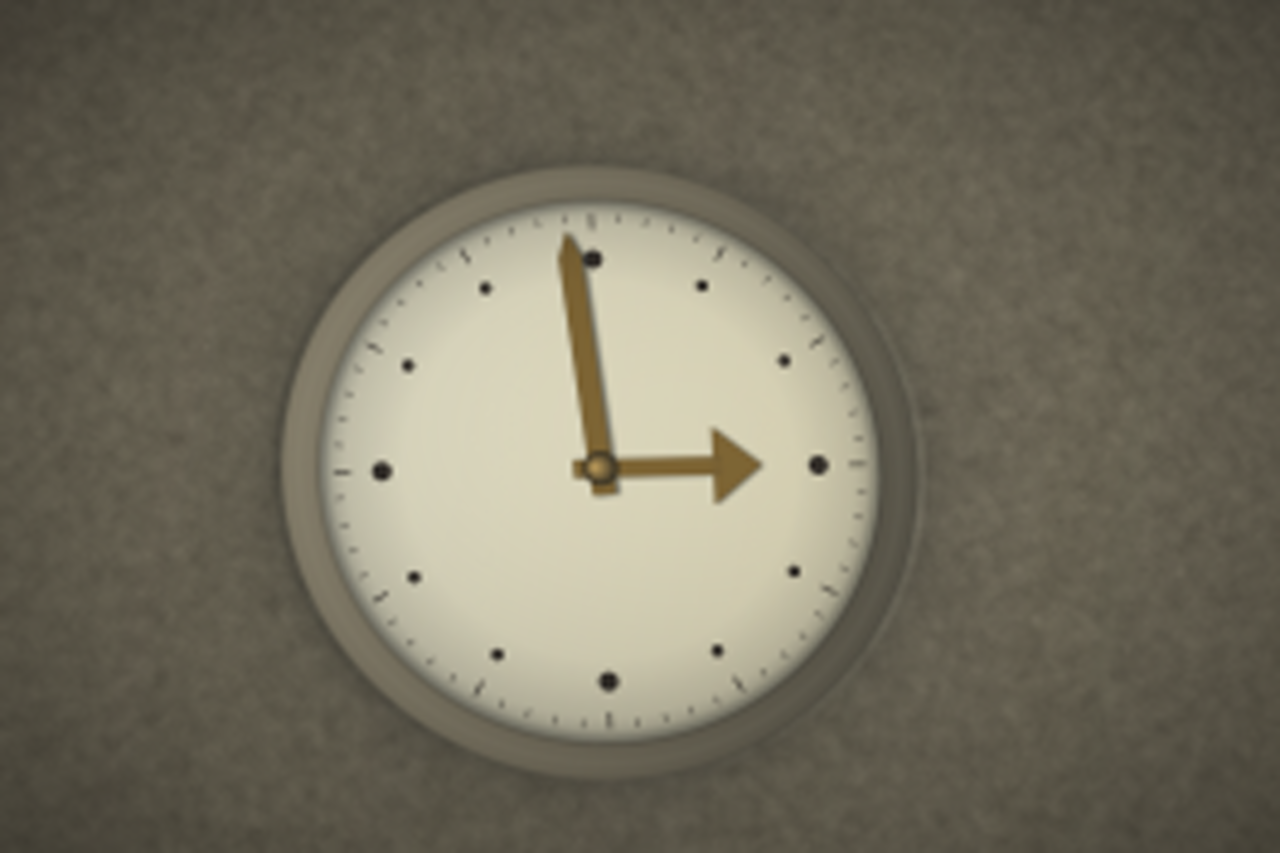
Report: {"hour": 2, "minute": 59}
